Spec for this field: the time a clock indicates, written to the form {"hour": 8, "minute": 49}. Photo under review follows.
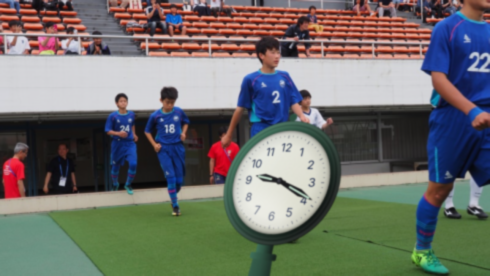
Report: {"hour": 9, "minute": 19}
